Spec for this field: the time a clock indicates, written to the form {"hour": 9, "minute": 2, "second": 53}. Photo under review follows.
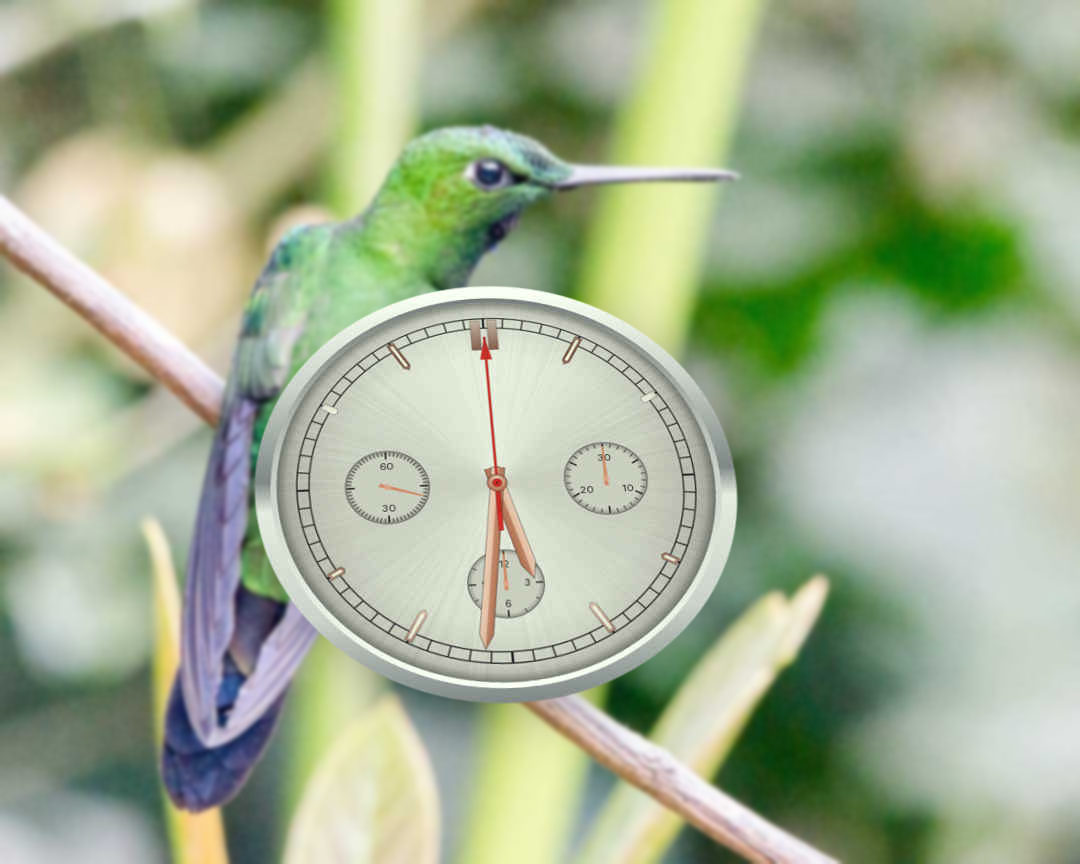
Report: {"hour": 5, "minute": 31, "second": 18}
